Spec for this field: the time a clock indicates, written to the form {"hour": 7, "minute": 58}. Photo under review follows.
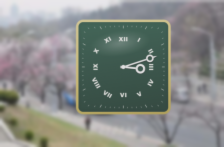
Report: {"hour": 3, "minute": 12}
